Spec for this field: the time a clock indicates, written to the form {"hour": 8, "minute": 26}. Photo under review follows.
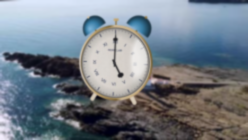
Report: {"hour": 5, "minute": 0}
